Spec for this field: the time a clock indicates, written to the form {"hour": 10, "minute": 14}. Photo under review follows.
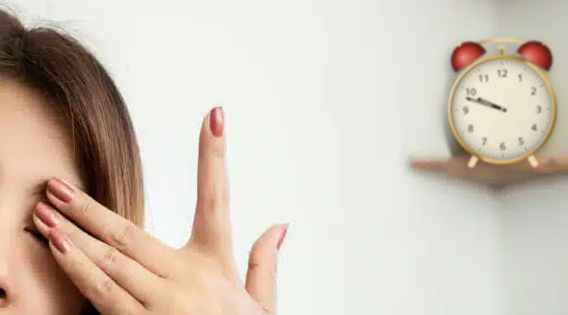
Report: {"hour": 9, "minute": 48}
